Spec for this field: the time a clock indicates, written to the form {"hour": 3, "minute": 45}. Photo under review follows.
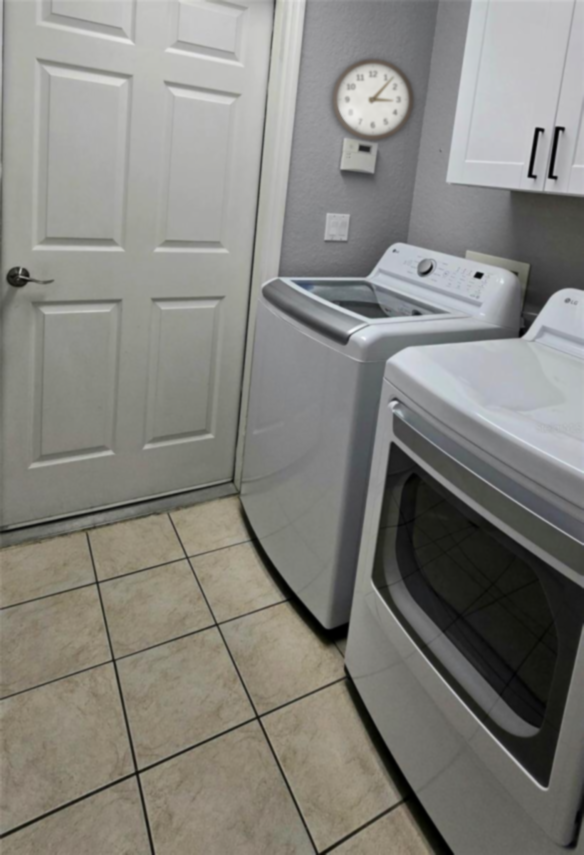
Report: {"hour": 3, "minute": 7}
